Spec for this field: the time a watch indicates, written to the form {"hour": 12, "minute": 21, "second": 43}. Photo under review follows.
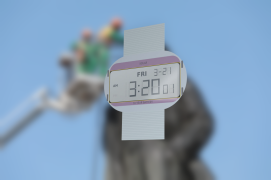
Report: {"hour": 3, "minute": 20, "second": 1}
